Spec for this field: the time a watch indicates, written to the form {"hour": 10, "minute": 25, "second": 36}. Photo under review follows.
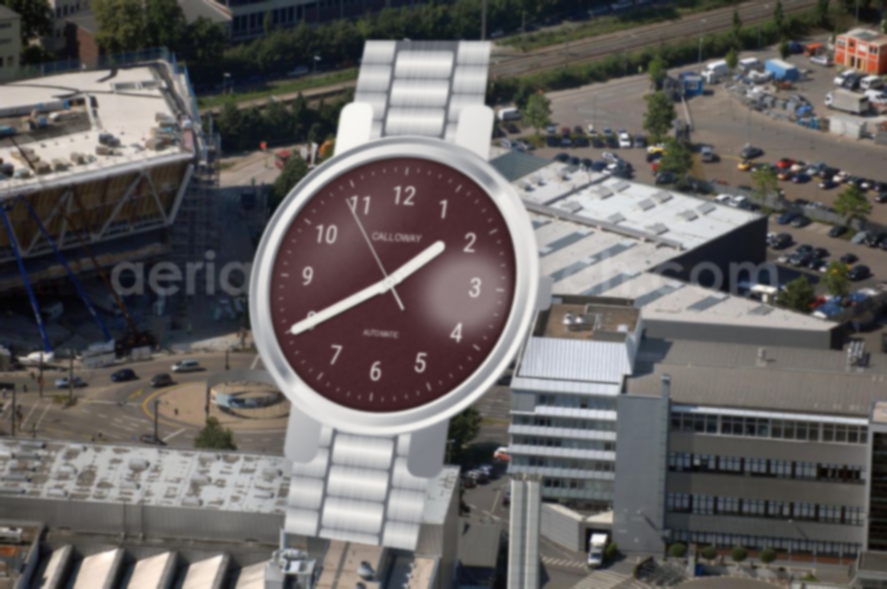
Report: {"hour": 1, "minute": 39, "second": 54}
